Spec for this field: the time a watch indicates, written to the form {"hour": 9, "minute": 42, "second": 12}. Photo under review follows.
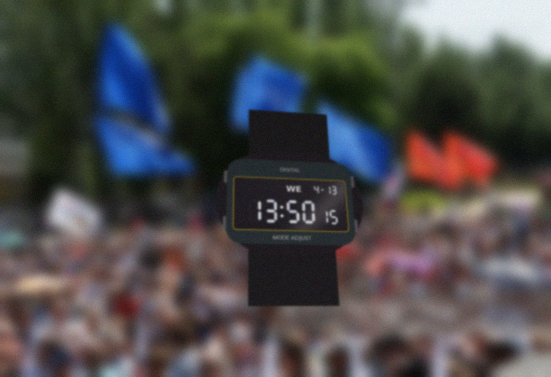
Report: {"hour": 13, "minute": 50, "second": 15}
